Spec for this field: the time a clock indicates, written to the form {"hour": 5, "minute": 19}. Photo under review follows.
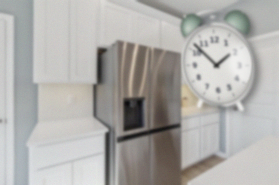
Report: {"hour": 1, "minute": 52}
